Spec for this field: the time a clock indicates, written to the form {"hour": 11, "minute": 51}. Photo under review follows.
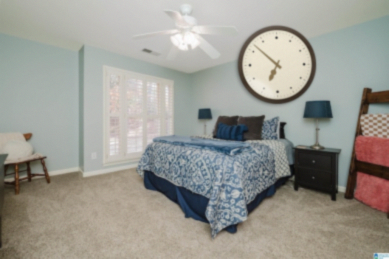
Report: {"hour": 6, "minute": 52}
